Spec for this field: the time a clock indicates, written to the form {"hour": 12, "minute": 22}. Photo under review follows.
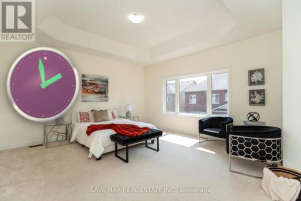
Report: {"hour": 1, "minute": 58}
